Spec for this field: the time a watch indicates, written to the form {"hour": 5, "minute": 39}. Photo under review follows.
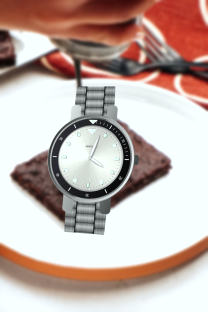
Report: {"hour": 4, "minute": 3}
